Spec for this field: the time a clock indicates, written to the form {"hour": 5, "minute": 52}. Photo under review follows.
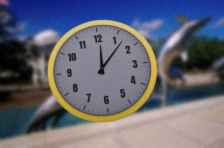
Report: {"hour": 12, "minute": 7}
